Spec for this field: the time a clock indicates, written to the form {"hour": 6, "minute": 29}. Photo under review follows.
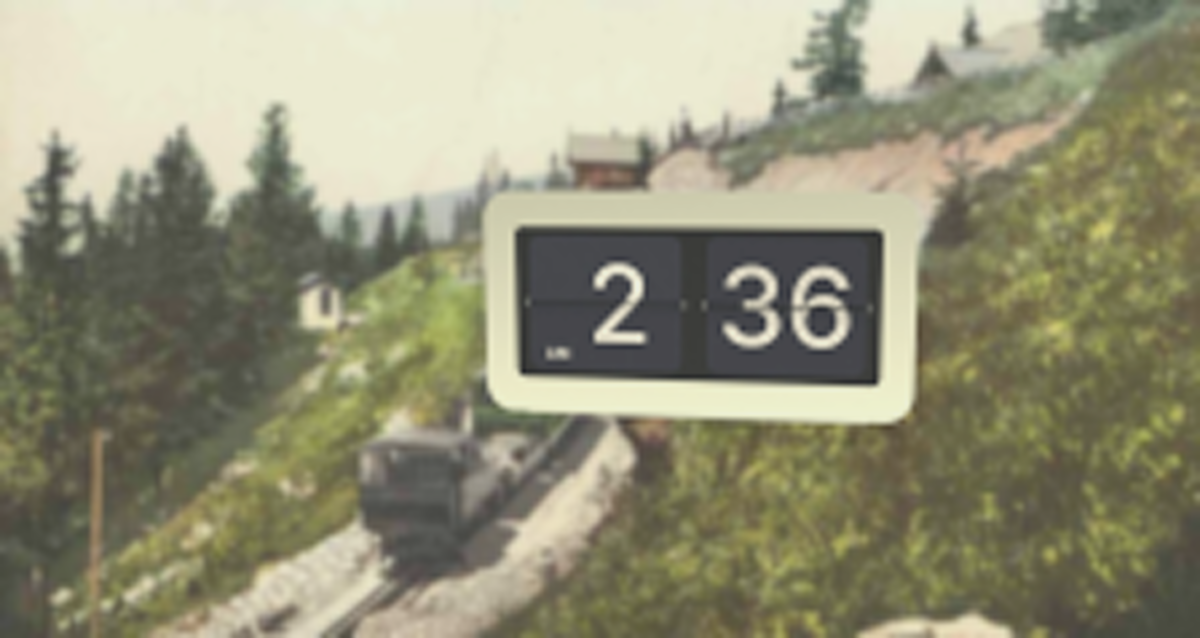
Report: {"hour": 2, "minute": 36}
